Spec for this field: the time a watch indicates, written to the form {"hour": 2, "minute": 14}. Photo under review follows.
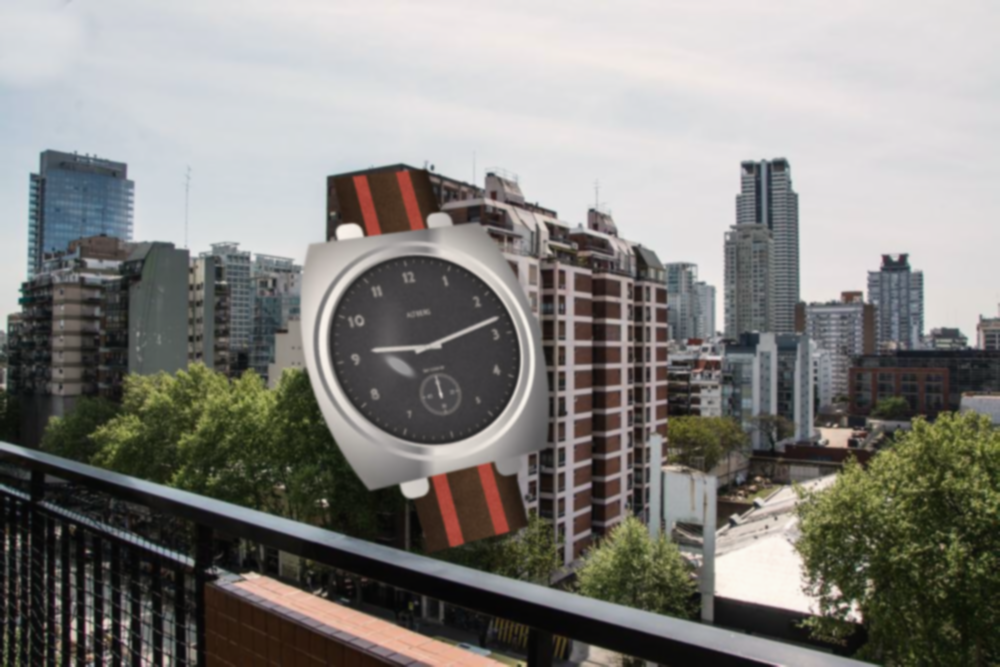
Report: {"hour": 9, "minute": 13}
